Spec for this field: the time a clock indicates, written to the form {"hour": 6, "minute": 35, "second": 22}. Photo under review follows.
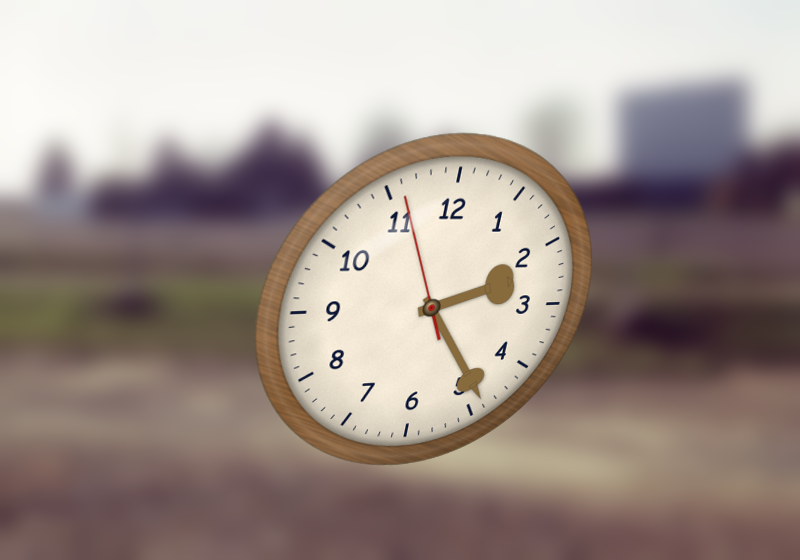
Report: {"hour": 2, "minute": 23, "second": 56}
